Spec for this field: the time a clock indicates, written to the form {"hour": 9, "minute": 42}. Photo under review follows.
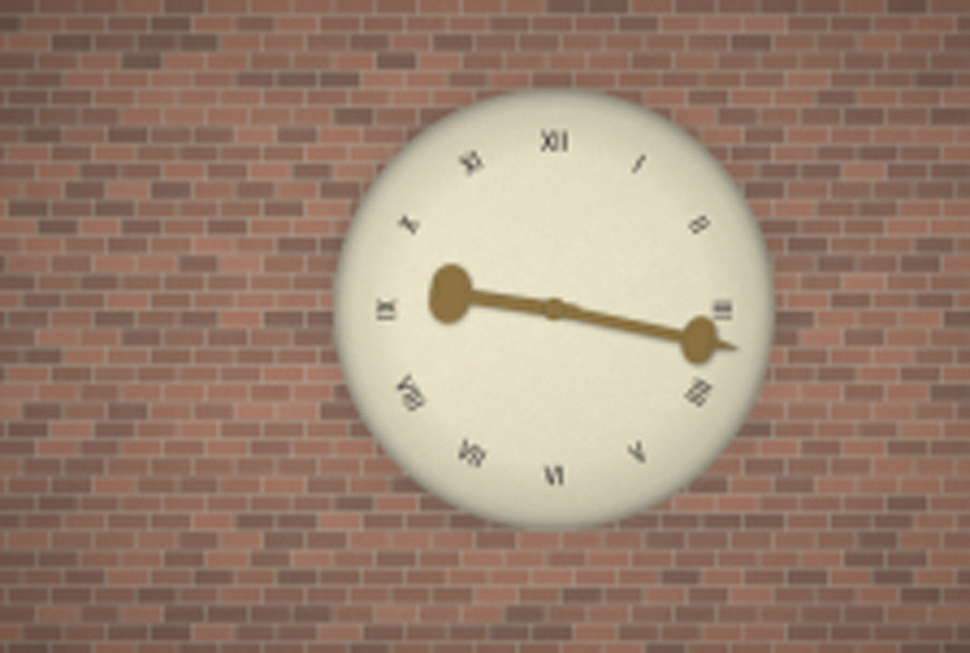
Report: {"hour": 9, "minute": 17}
